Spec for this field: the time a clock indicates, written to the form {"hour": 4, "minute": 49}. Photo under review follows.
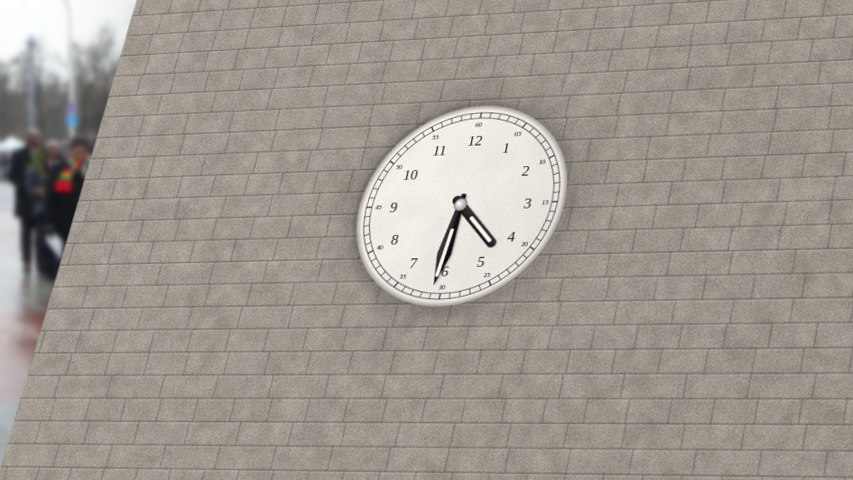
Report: {"hour": 4, "minute": 31}
